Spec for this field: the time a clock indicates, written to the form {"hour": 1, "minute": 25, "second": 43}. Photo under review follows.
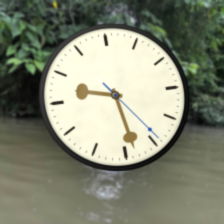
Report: {"hour": 9, "minute": 28, "second": 24}
